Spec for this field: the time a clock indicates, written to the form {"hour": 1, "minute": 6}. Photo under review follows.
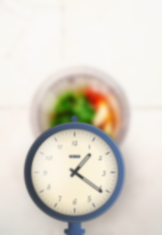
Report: {"hour": 1, "minute": 21}
